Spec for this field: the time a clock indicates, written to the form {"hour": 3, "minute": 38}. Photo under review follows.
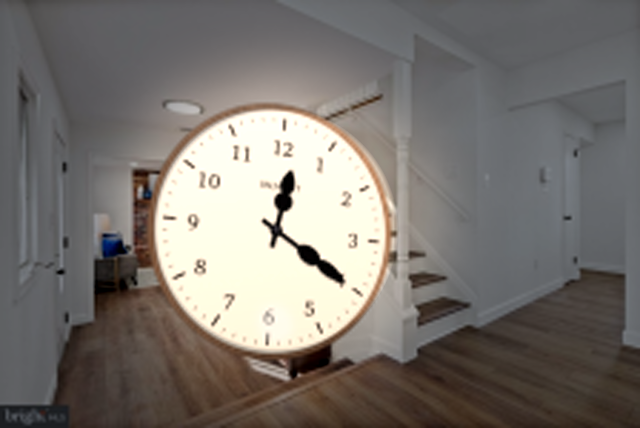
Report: {"hour": 12, "minute": 20}
